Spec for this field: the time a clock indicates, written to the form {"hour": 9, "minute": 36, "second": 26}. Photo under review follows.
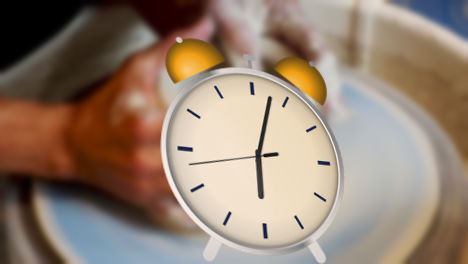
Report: {"hour": 6, "minute": 2, "second": 43}
